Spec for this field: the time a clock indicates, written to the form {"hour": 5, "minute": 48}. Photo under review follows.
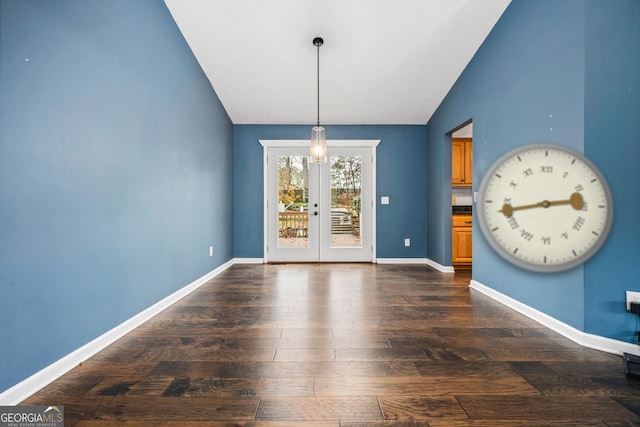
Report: {"hour": 2, "minute": 43}
